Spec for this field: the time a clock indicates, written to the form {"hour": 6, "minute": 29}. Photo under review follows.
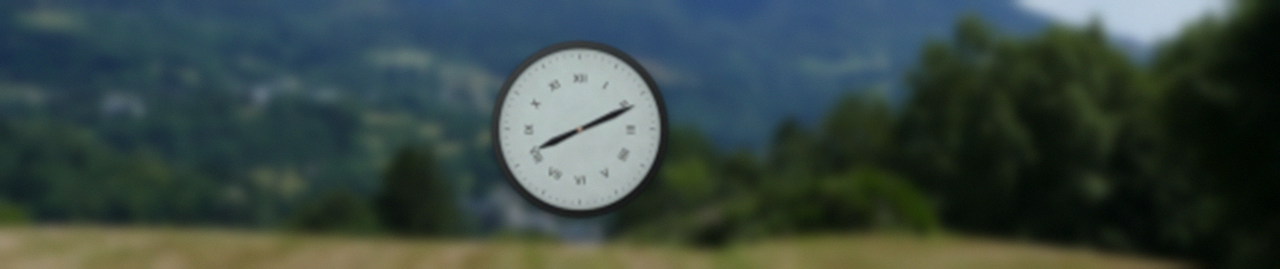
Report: {"hour": 8, "minute": 11}
